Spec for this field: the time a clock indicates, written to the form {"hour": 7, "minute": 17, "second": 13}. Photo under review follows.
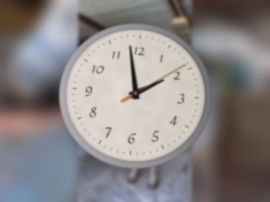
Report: {"hour": 1, "minute": 58, "second": 9}
